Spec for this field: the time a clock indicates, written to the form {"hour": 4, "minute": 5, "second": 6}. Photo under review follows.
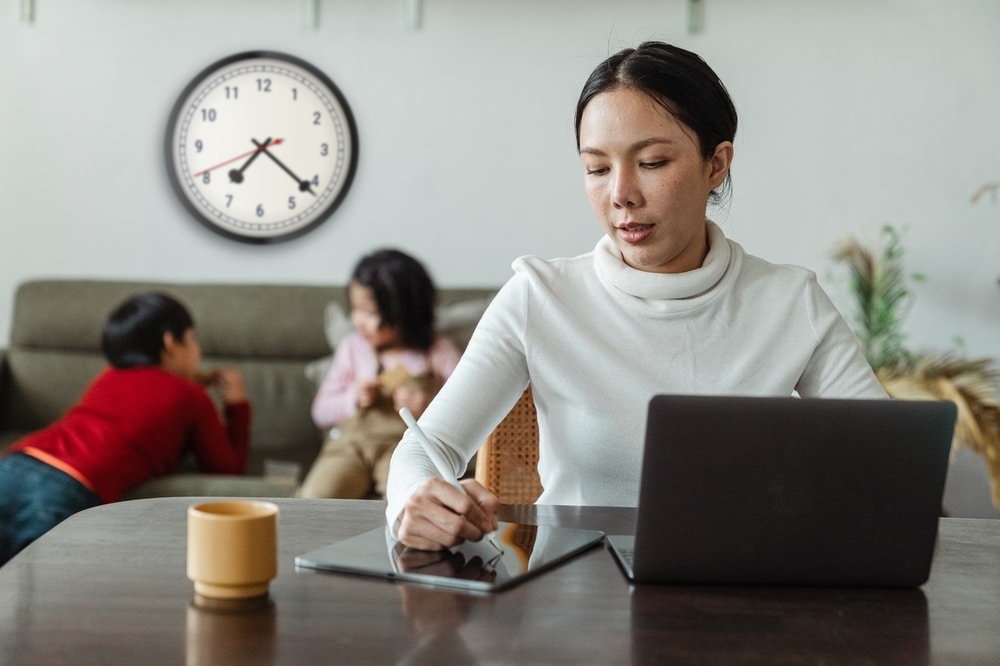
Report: {"hour": 7, "minute": 21, "second": 41}
